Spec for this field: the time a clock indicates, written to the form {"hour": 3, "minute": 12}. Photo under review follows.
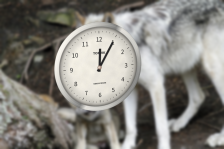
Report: {"hour": 12, "minute": 5}
